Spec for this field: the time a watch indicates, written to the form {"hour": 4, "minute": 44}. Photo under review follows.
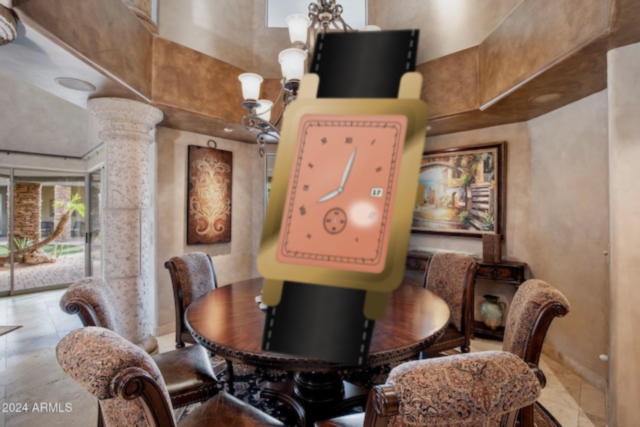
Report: {"hour": 8, "minute": 2}
